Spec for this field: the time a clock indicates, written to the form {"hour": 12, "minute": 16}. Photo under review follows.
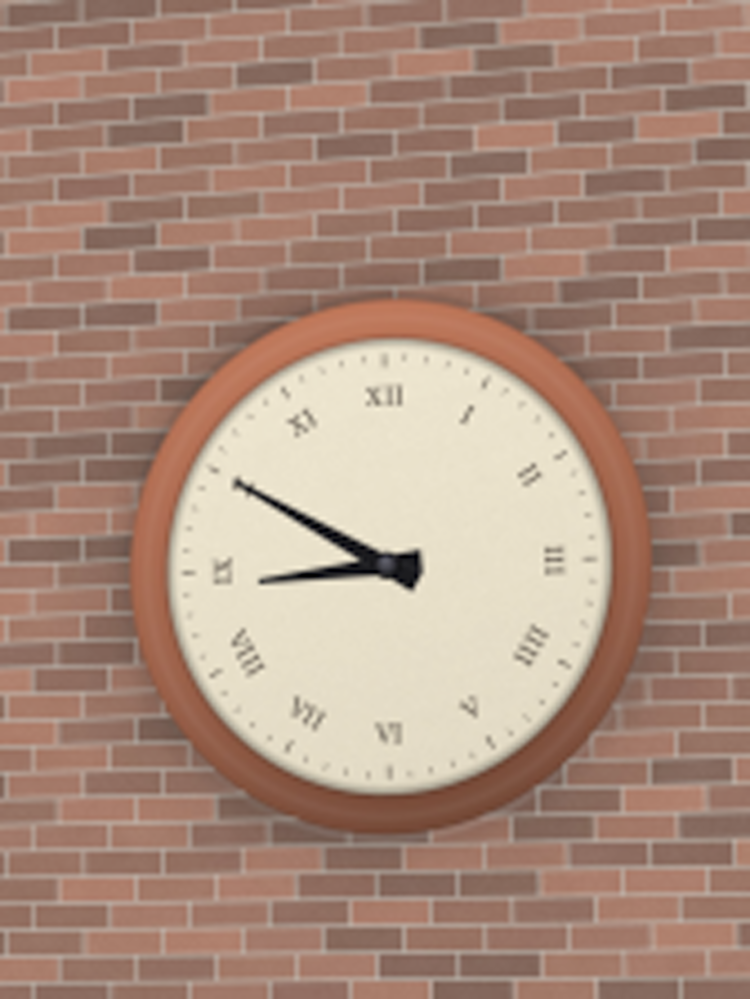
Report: {"hour": 8, "minute": 50}
